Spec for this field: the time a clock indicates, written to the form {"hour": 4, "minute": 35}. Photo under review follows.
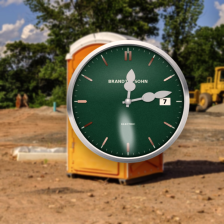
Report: {"hour": 12, "minute": 13}
